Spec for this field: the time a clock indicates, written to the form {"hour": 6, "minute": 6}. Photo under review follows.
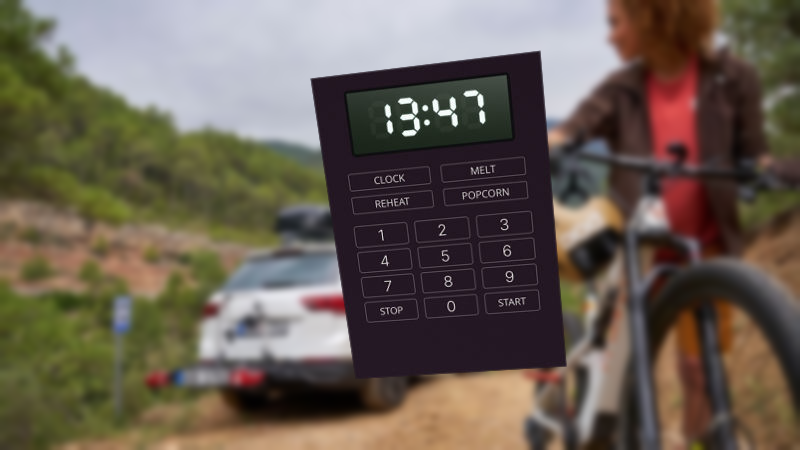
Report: {"hour": 13, "minute": 47}
